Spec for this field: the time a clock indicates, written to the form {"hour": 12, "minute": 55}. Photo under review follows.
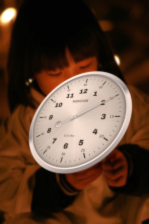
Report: {"hour": 8, "minute": 10}
